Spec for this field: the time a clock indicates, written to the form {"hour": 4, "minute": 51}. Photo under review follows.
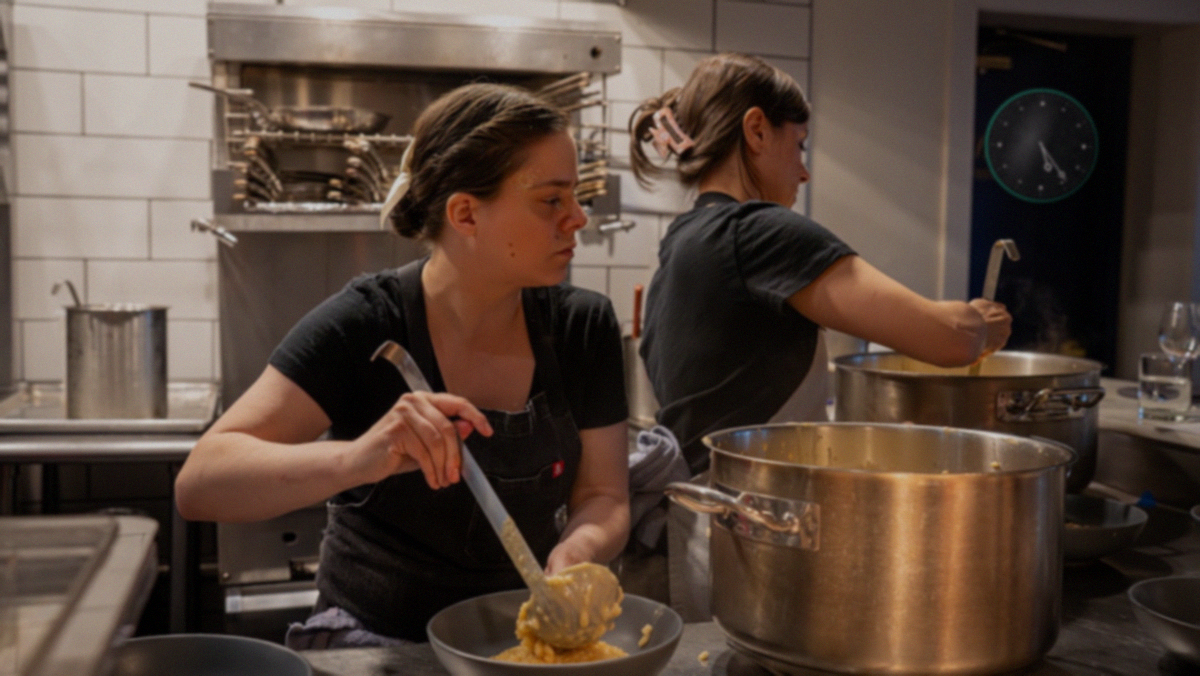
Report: {"hour": 5, "minute": 24}
